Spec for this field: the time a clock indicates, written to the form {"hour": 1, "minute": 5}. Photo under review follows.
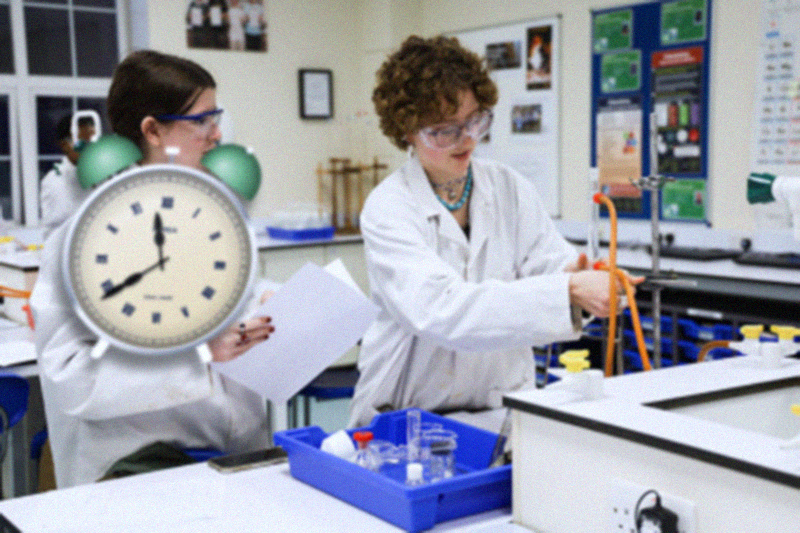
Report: {"hour": 11, "minute": 39}
